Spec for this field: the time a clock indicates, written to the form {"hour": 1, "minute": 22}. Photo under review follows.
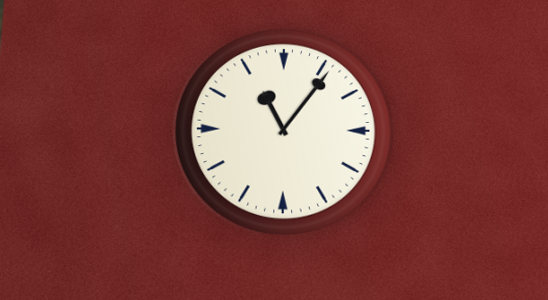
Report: {"hour": 11, "minute": 6}
